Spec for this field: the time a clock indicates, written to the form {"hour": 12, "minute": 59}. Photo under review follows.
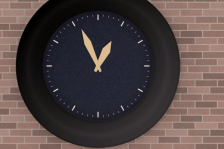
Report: {"hour": 12, "minute": 56}
